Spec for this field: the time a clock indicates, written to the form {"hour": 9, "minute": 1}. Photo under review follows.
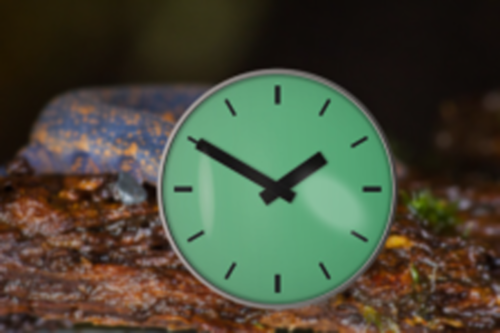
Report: {"hour": 1, "minute": 50}
